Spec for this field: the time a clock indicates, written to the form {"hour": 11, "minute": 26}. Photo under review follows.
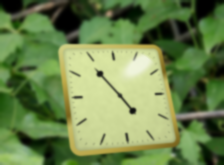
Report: {"hour": 4, "minute": 54}
